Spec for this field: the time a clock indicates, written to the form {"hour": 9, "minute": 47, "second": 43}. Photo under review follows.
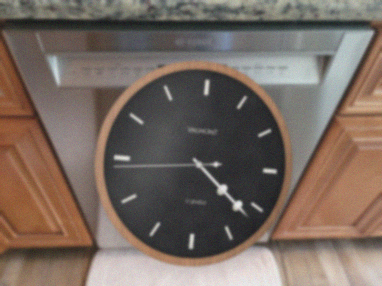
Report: {"hour": 4, "minute": 21, "second": 44}
